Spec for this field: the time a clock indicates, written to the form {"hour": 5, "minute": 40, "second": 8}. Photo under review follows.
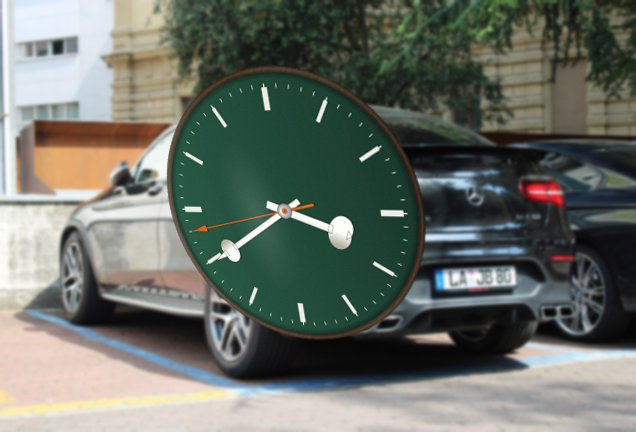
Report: {"hour": 3, "minute": 39, "second": 43}
